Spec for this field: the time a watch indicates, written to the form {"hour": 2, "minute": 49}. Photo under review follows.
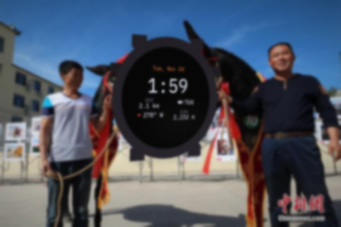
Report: {"hour": 1, "minute": 59}
